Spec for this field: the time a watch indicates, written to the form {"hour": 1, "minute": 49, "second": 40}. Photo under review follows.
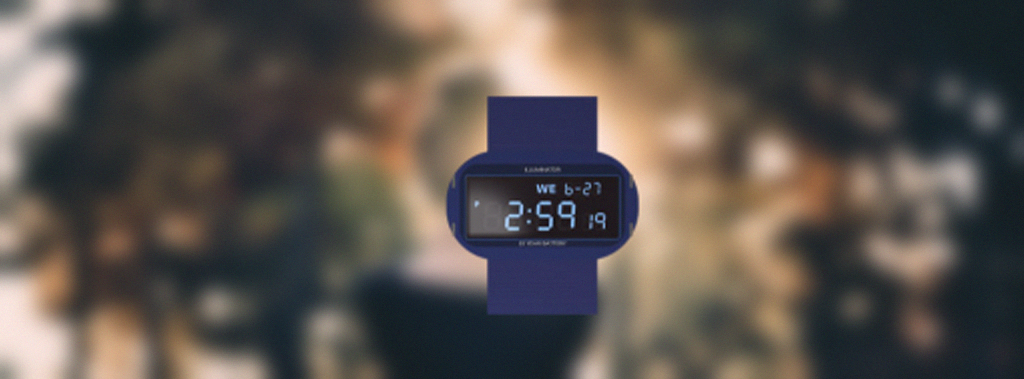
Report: {"hour": 2, "minute": 59, "second": 19}
